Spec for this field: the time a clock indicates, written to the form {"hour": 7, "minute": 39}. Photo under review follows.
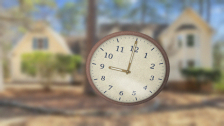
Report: {"hour": 9, "minute": 0}
